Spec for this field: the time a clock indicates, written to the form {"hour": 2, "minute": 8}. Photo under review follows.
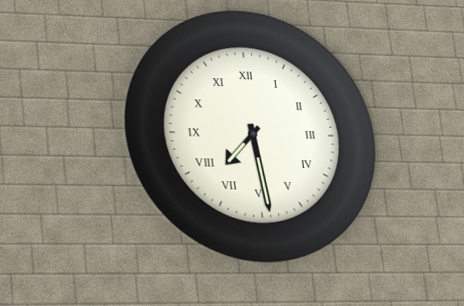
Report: {"hour": 7, "minute": 29}
